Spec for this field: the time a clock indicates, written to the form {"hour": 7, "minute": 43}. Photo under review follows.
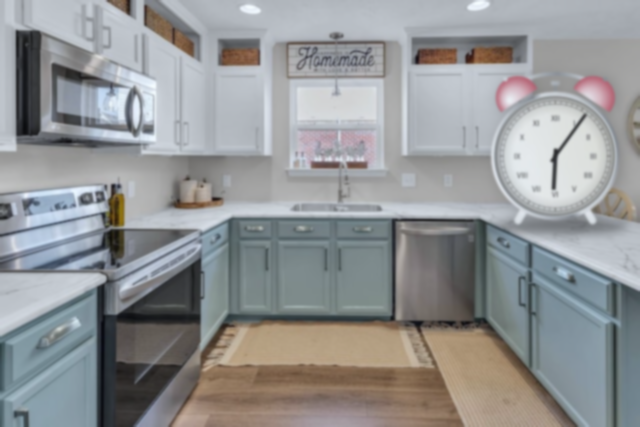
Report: {"hour": 6, "minute": 6}
